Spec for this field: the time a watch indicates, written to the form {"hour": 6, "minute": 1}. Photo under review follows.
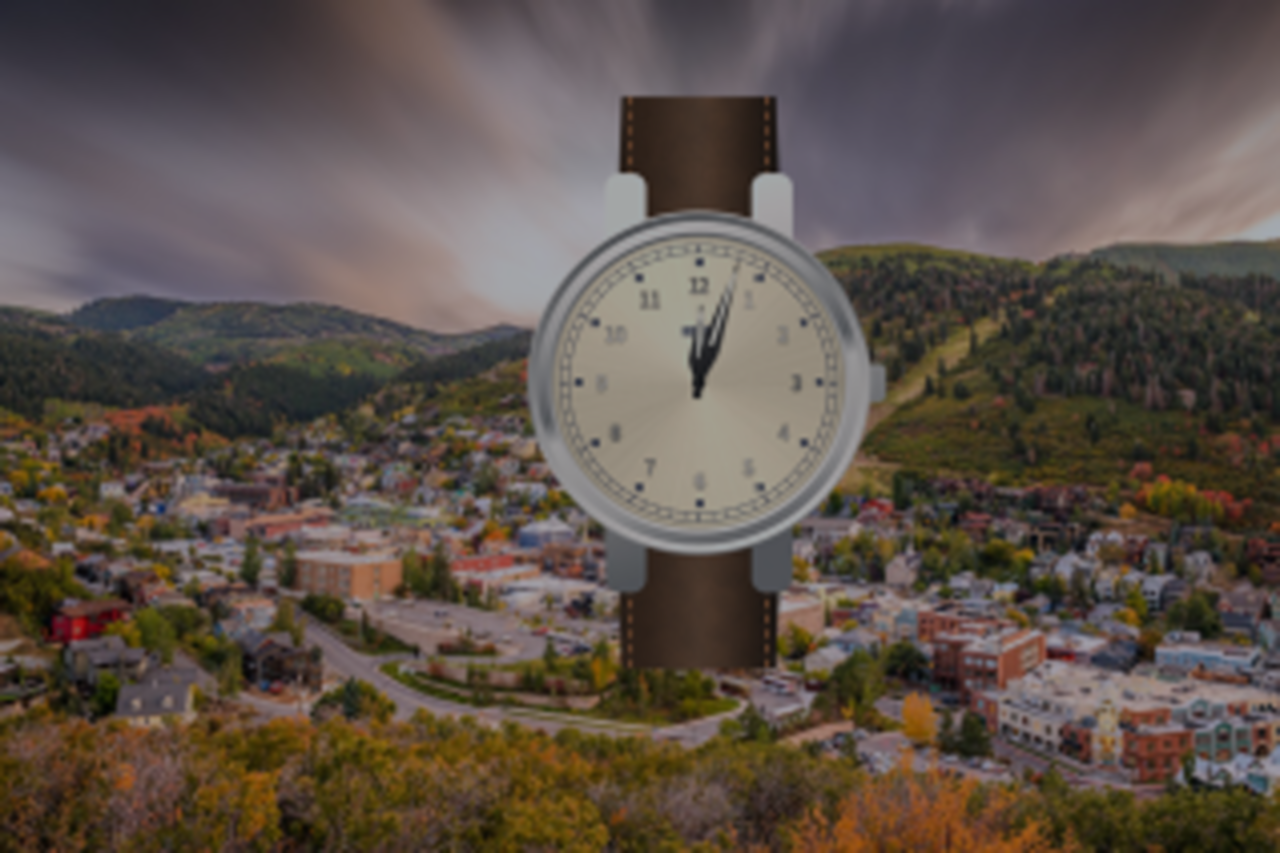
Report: {"hour": 12, "minute": 3}
